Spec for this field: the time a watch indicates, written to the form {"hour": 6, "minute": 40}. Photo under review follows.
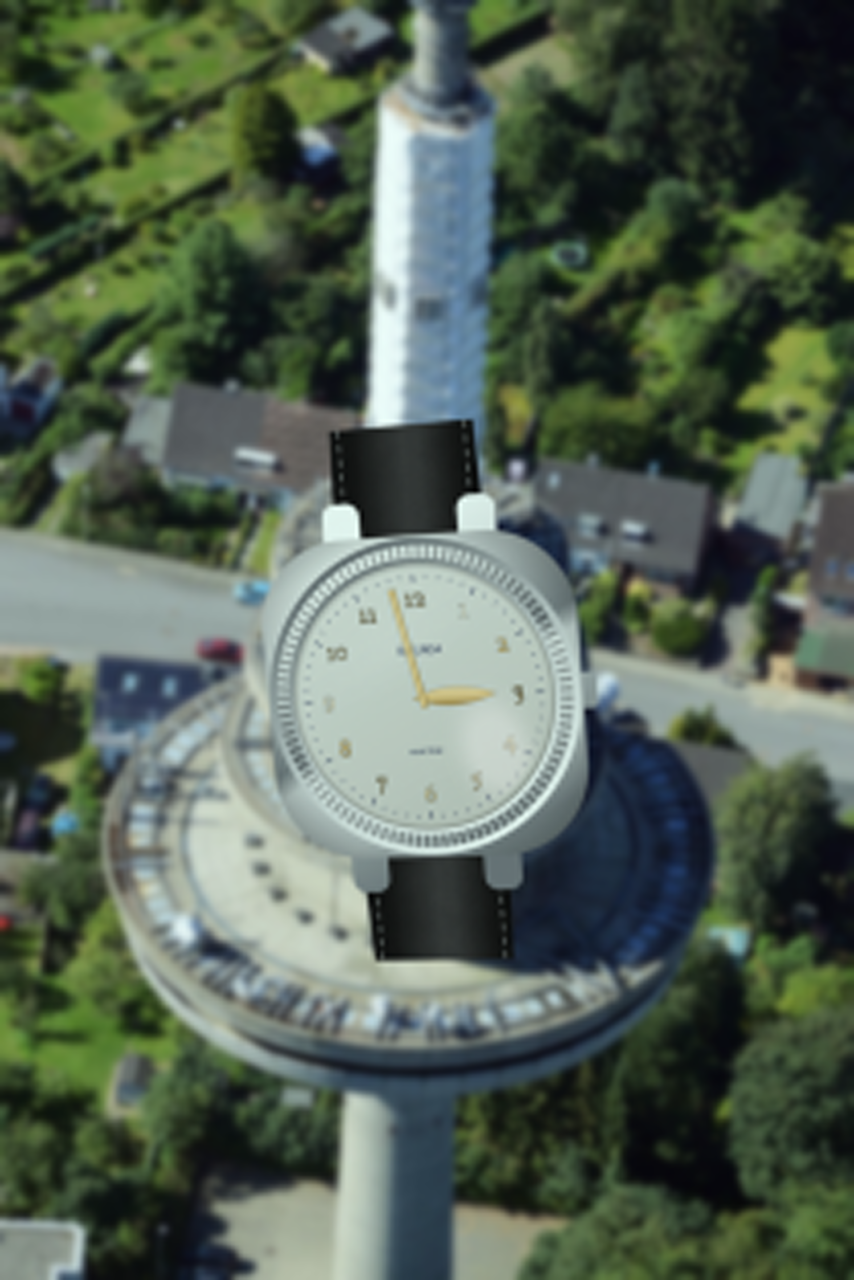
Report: {"hour": 2, "minute": 58}
